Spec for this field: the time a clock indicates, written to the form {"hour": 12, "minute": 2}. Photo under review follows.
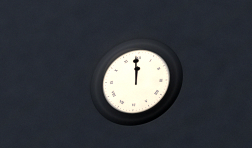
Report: {"hour": 11, "minute": 59}
